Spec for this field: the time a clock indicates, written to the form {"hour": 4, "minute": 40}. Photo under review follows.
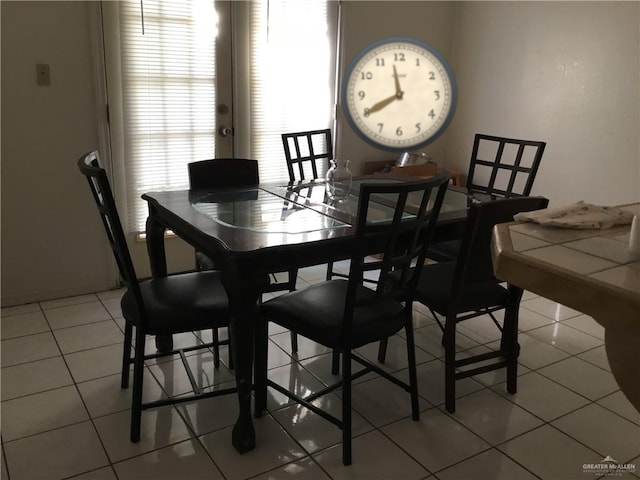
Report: {"hour": 11, "minute": 40}
